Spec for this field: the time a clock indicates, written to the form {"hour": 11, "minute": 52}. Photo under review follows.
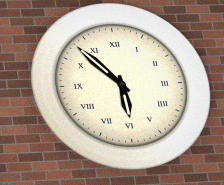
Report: {"hour": 5, "minute": 53}
